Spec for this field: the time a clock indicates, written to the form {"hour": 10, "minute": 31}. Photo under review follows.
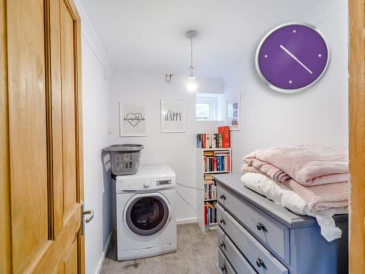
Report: {"hour": 10, "minute": 22}
